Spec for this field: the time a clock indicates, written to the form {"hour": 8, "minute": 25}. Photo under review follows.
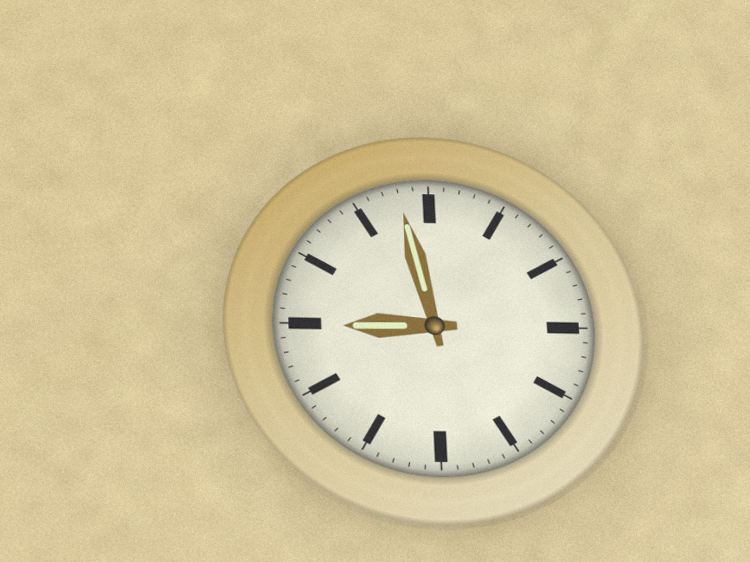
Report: {"hour": 8, "minute": 58}
